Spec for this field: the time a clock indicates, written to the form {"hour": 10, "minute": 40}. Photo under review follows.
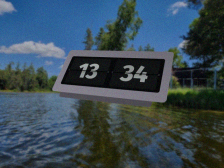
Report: {"hour": 13, "minute": 34}
